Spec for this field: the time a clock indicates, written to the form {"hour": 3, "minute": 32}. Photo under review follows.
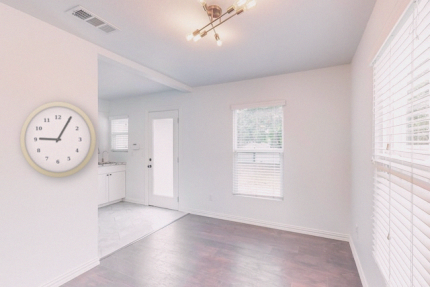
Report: {"hour": 9, "minute": 5}
